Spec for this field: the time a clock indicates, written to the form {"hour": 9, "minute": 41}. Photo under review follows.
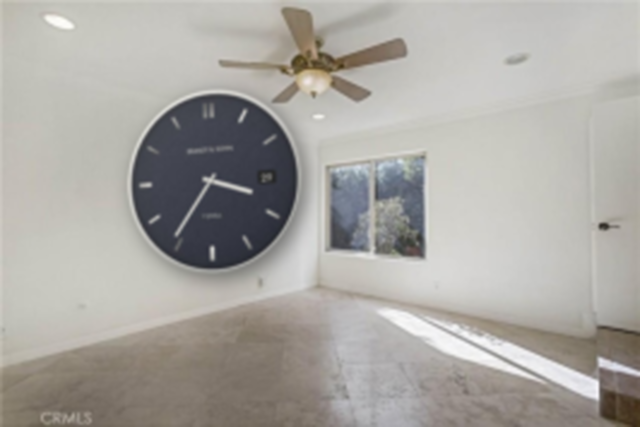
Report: {"hour": 3, "minute": 36}
